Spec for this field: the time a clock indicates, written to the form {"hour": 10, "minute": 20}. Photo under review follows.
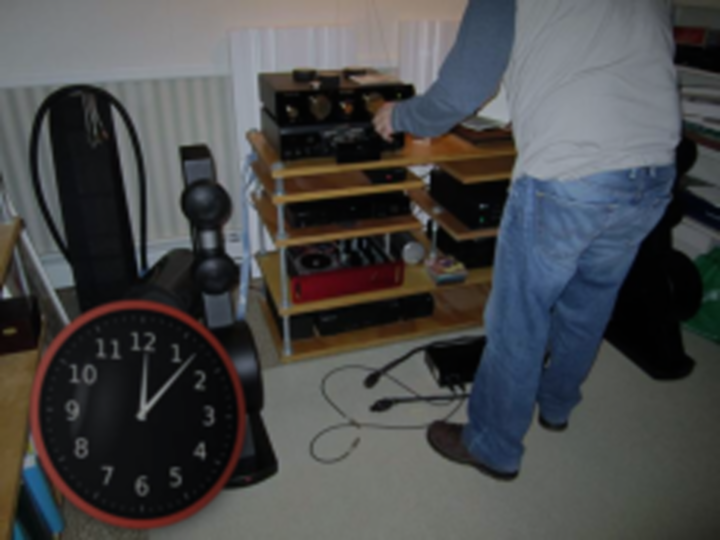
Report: {"hour": 12, "minute": 7}
